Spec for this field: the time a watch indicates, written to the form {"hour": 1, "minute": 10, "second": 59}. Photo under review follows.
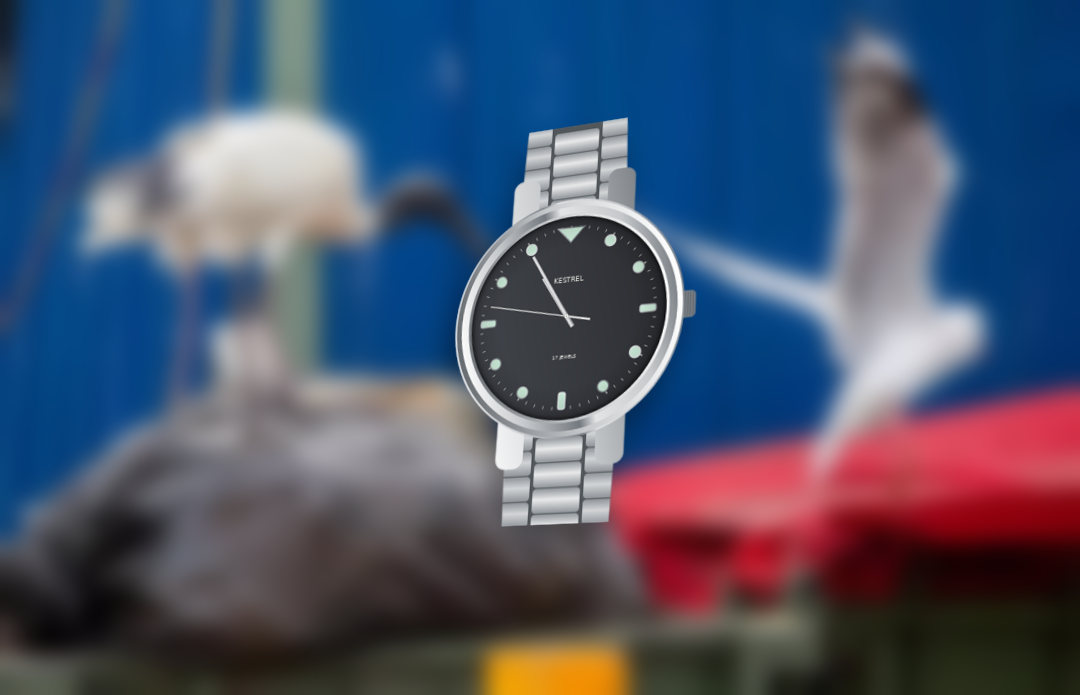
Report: {"hour": 10, "minute": 54, "second": 47}
